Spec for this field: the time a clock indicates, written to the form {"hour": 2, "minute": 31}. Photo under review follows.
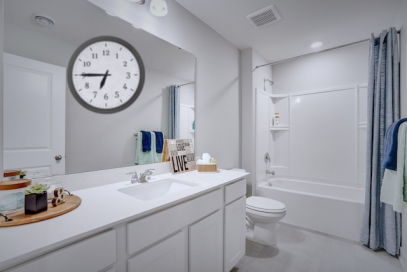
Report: {"hour": 6, "minute": 45}
